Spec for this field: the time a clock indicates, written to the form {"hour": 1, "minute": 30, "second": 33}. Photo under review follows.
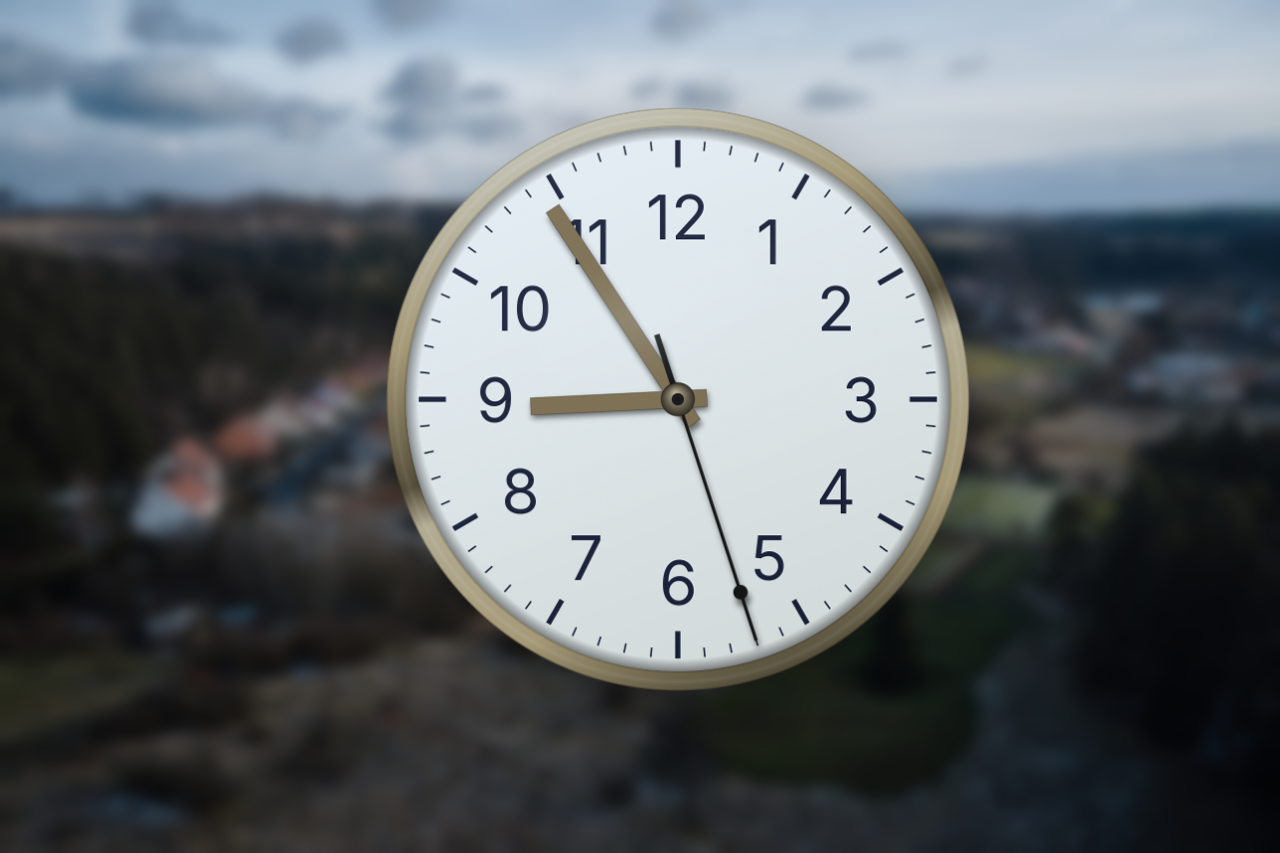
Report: {"hour": 8, "minute": 54, "second": 27}
